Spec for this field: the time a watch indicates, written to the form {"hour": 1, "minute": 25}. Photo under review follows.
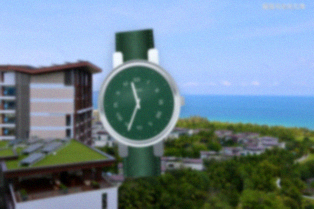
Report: {"hour": 11, "minute": 34}
